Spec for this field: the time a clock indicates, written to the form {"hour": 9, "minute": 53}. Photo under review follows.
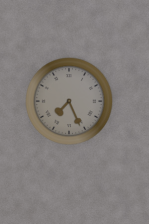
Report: {"hour": 7, "minute": 26}
